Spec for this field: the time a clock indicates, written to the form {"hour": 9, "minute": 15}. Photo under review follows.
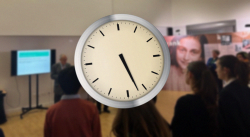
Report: {"hour": 5, "minute": 27}
